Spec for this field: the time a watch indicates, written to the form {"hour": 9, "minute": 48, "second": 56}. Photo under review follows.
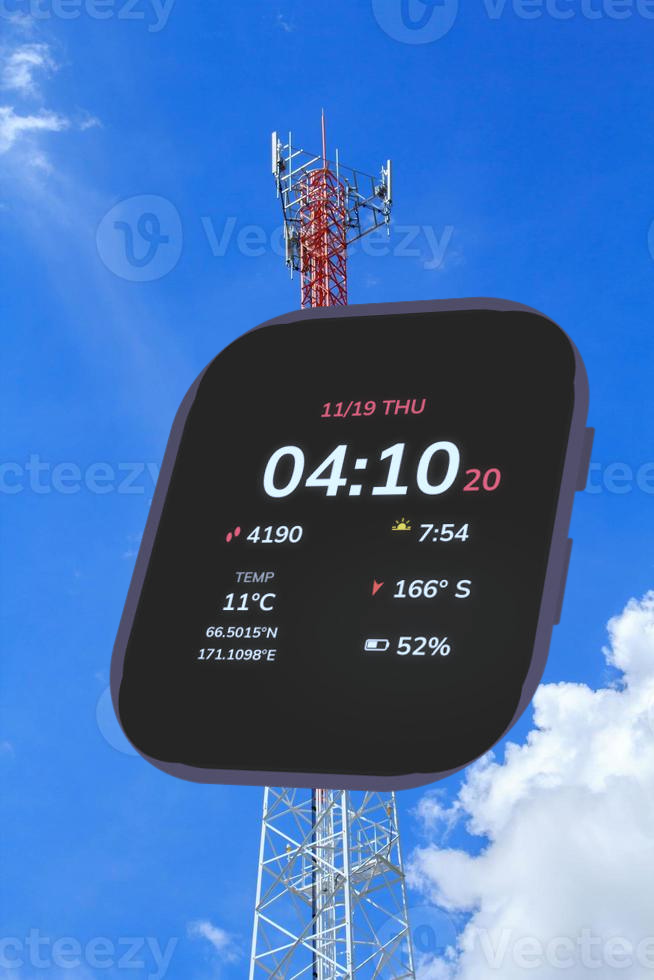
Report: {"hour": 4, "minute": 10, "second": 20}
